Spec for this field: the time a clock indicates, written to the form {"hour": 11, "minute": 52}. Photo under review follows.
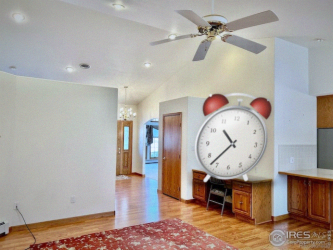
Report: {"hour": 10, "minute": 37}
